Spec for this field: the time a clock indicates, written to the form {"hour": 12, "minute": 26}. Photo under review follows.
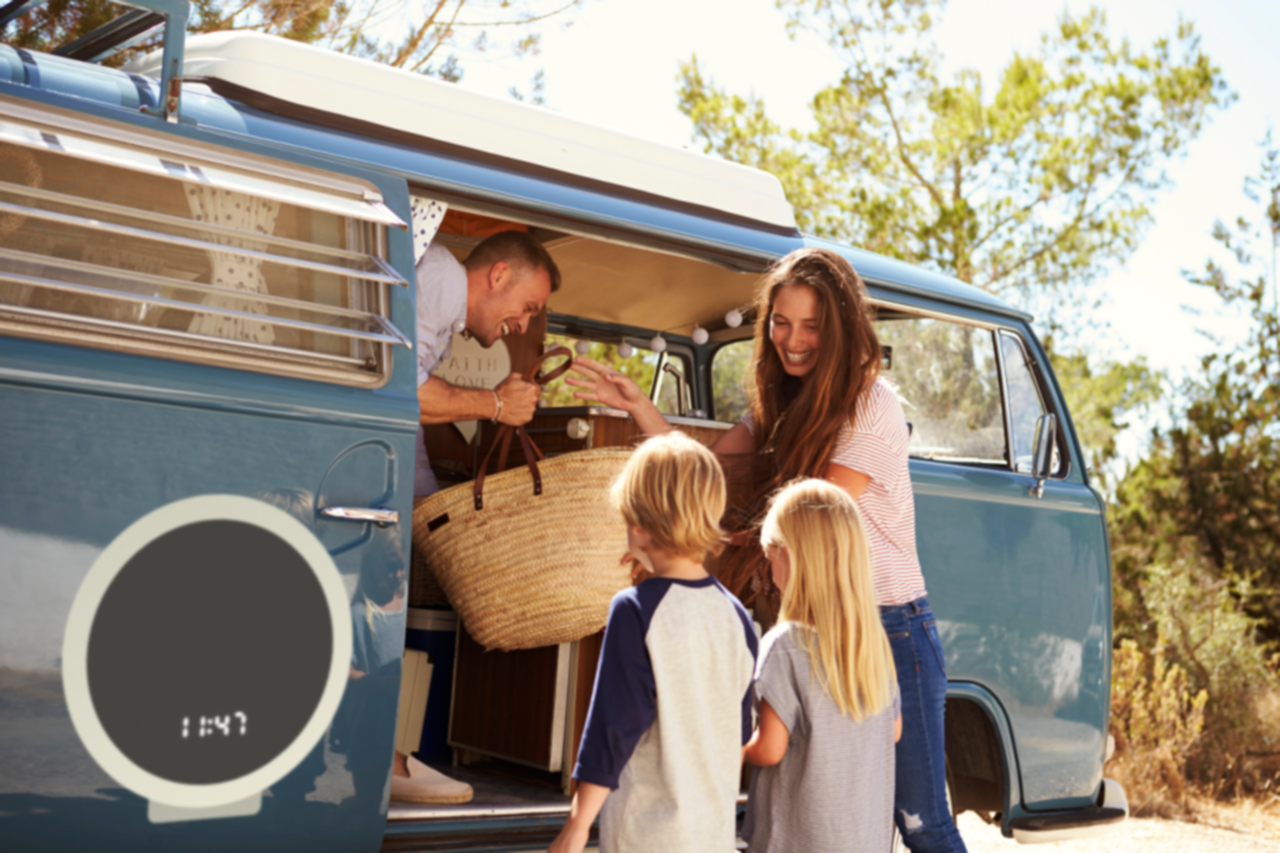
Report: {"hour": 11, "minute": 47}
